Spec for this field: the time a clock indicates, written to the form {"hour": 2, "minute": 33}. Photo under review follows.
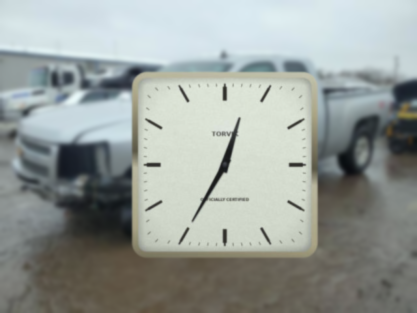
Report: {"hour": 12, "minute": 35}
